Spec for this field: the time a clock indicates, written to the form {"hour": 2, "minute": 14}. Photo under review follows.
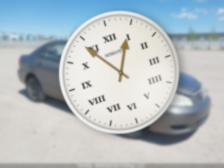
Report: {"hour": 12, "minute": 54}
